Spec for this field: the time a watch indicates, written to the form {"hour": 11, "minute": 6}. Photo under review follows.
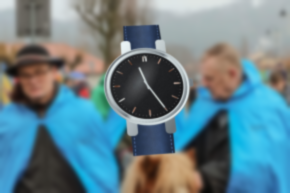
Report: {"hour": 11, "minute": 25}
